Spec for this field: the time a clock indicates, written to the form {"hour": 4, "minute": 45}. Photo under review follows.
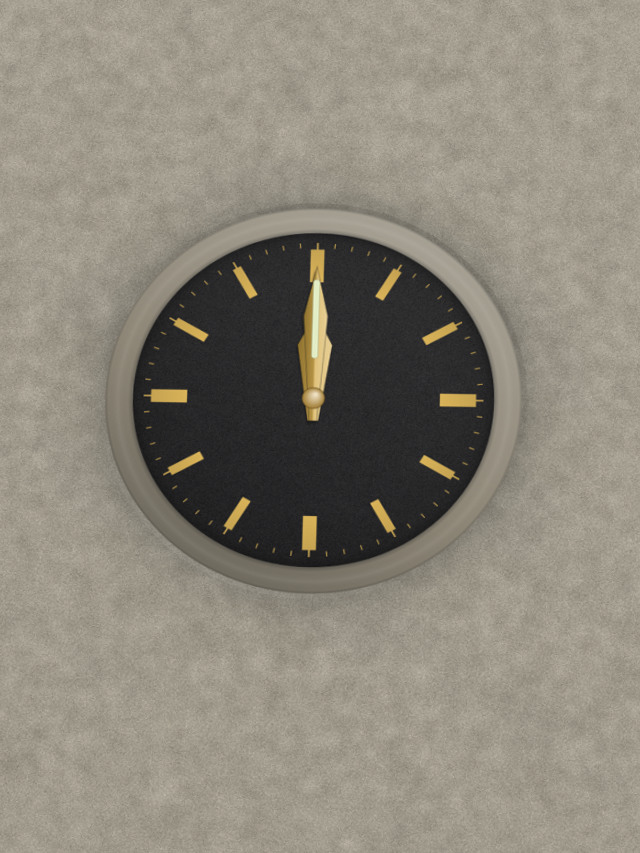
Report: {"hour": 12, "minute": 0}
